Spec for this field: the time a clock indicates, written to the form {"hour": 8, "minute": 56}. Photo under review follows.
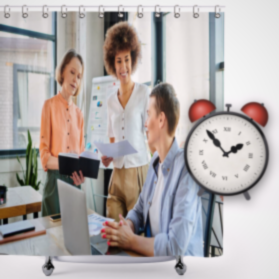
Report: {"hour": 1, "minute": 53}
